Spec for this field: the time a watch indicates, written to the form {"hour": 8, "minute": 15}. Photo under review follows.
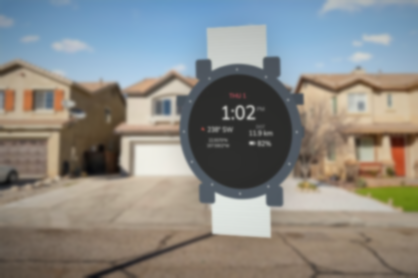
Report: {"hour": 1, "minute": 2}
